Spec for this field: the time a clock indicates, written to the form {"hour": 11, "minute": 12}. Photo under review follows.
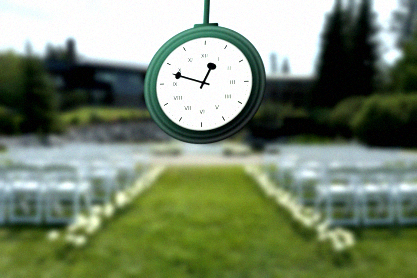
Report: {"hour": 12, "minute": 48}
